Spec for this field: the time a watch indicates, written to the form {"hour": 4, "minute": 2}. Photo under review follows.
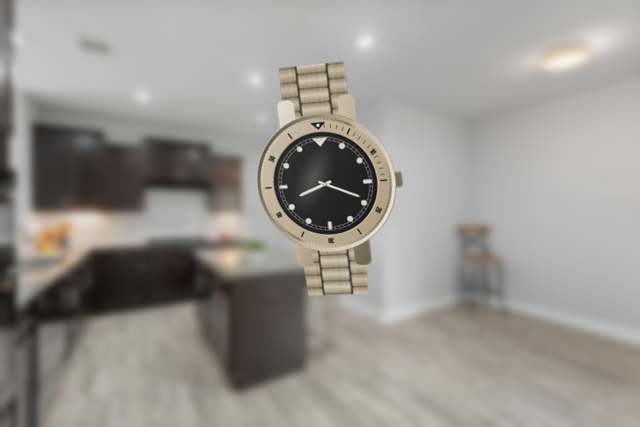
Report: {"hour": 8, "minute": 19}
